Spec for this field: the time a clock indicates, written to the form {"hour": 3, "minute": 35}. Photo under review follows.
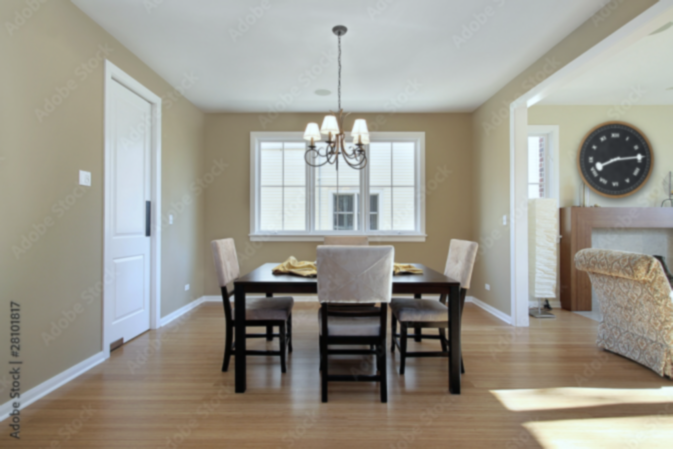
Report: {"hour": 8, "minute": 14}
